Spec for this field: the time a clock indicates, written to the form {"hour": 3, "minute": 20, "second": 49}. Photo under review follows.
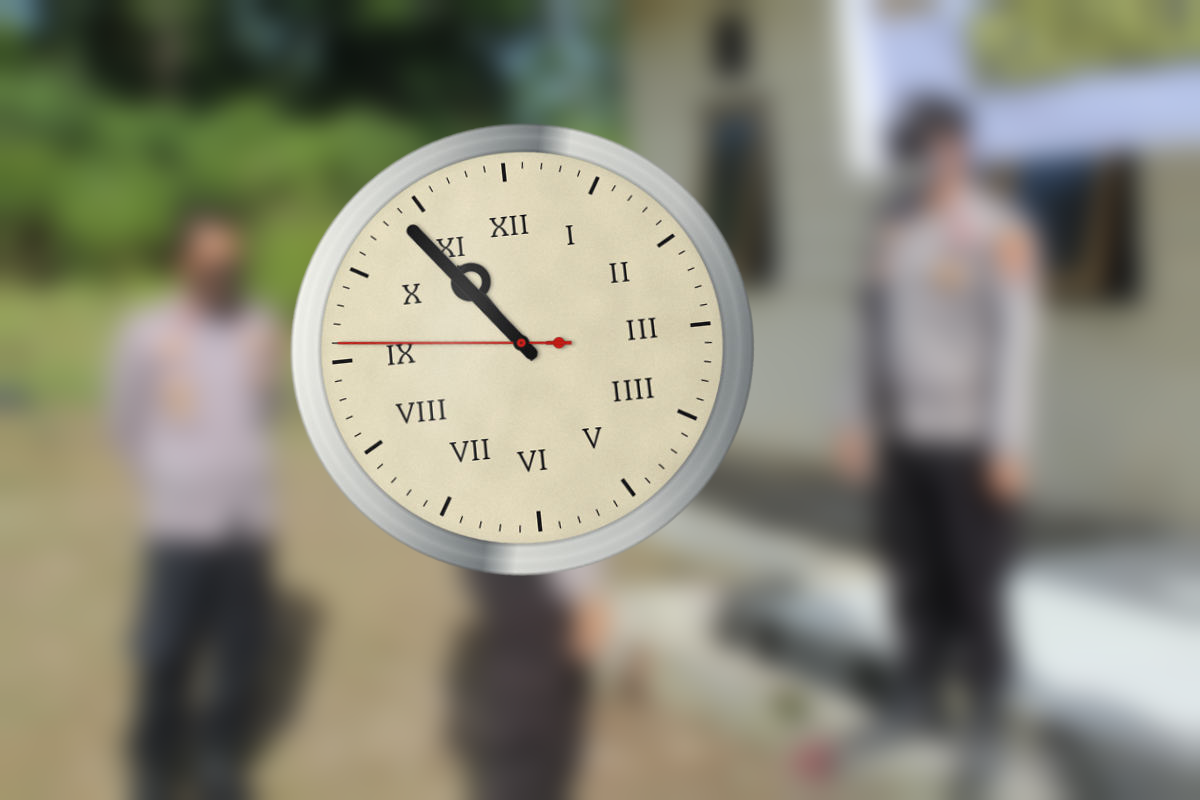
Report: {"hour": 10, "minute": 53, "second": 46}
